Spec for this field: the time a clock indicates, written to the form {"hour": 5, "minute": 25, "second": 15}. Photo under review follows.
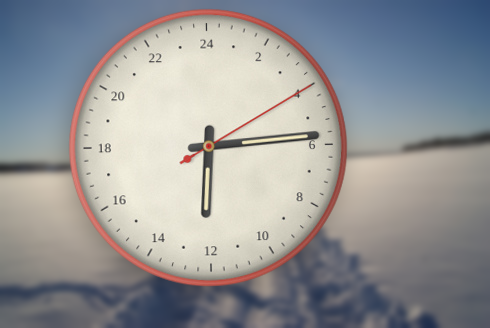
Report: {"hour": 12, "minute": 14, "second": 10}
